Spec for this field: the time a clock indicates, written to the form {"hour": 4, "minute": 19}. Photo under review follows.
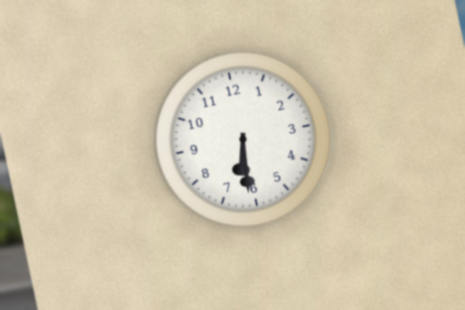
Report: {"hour": 6, "minute": 31}
